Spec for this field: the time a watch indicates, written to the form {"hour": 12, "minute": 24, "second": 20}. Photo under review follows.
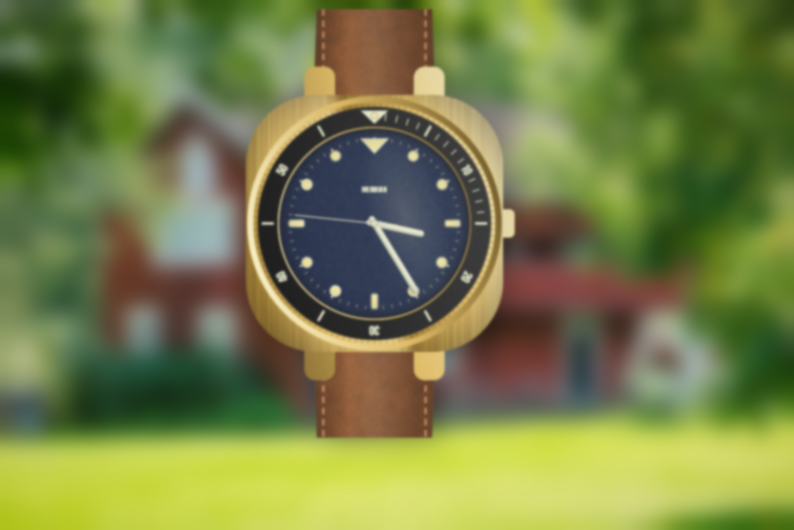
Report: {"hour": 3, "minute": 24, "second": 46}
